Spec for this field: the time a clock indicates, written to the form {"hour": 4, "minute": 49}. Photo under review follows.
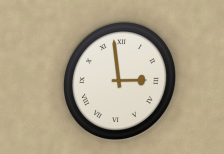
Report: {"hour": 2, "minute": 58}
